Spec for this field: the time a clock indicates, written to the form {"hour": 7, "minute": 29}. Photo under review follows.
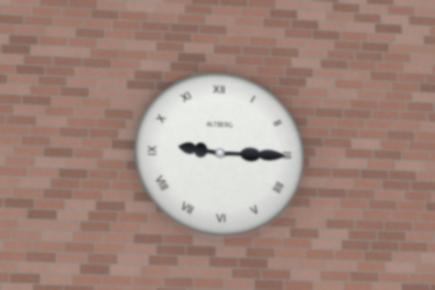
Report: {"hour": 9, "minute": 15}
